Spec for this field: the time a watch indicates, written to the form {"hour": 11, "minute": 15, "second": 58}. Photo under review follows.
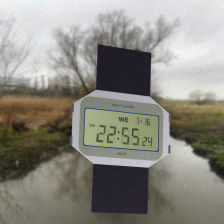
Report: {"hour": 22, "minute": 55, "second": 24}
